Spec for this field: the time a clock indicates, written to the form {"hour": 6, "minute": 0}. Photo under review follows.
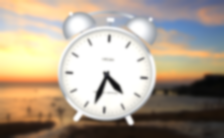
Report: {"hour": 4, "minute": 33}
